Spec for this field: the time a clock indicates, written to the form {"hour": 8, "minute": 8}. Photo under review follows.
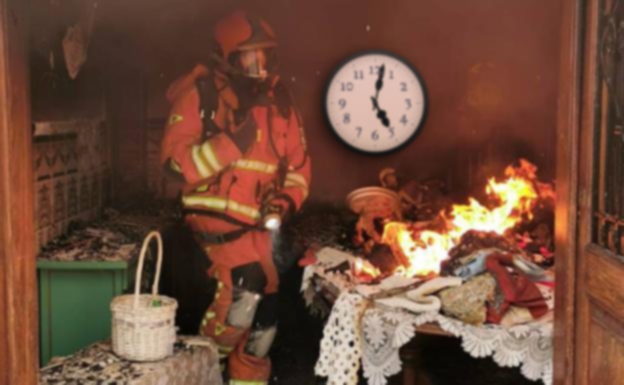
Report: {"hour": 5, "minute": 2}
